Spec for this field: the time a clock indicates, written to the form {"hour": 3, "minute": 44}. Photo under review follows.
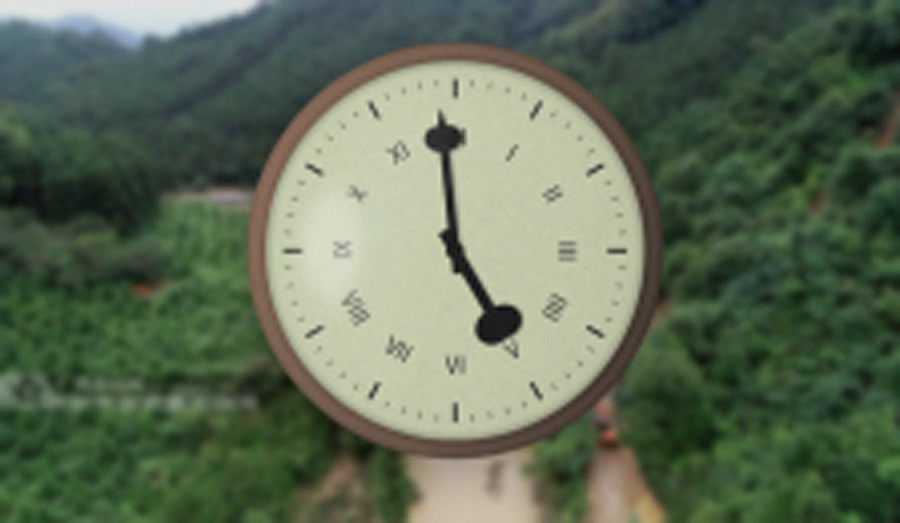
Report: {"hour": 4, "minute": 59}
